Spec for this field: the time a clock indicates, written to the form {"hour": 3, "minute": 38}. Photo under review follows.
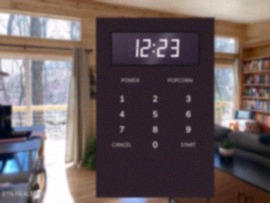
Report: {"hour": 12, "minute": 23}
